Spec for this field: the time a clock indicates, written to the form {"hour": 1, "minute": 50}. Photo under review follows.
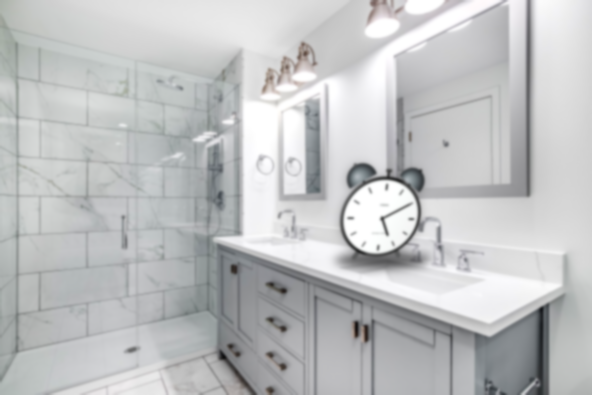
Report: {"hour": 5, "minute": 10}
